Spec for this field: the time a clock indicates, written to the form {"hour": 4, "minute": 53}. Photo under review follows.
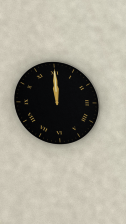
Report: {"hour": 12, "minute": 0}
